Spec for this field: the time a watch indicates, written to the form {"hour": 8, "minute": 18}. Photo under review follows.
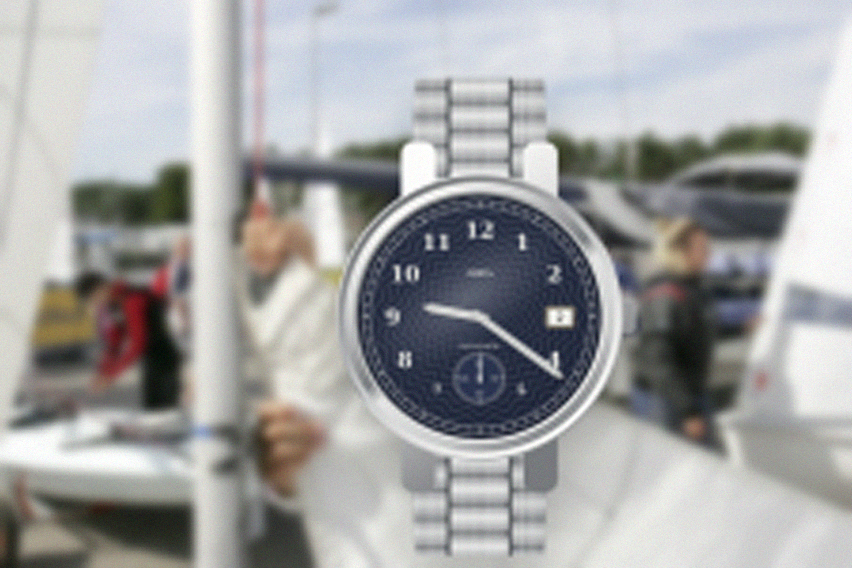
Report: {"hour": 9, "minute": 21}
